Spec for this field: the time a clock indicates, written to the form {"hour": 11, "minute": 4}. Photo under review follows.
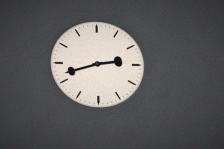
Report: {"hour": 2, "minute": 42}
